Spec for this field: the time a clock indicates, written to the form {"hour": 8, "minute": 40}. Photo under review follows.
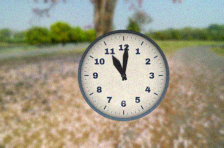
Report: {"hour": 11, "minute": 1}
